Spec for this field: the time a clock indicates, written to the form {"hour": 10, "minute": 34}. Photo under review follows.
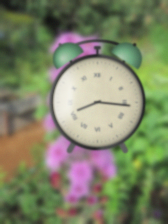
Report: {"hour": 8, "minute": 16}
